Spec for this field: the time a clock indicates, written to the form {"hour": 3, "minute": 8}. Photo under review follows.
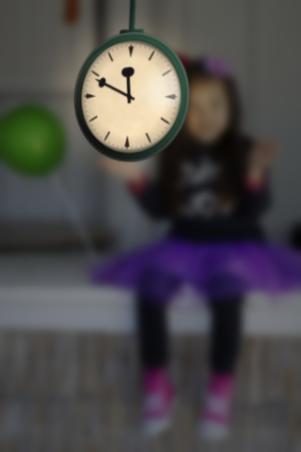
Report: {"hour": 11, "minute": 49}
